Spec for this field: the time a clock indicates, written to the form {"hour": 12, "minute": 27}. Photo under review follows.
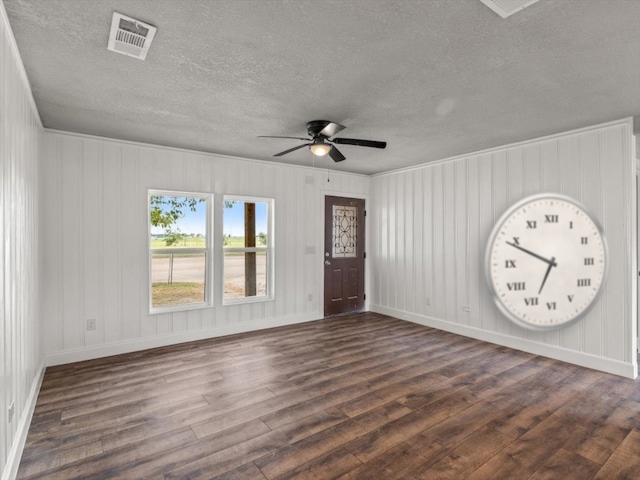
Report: {"hour": 6, "minute": 49}
